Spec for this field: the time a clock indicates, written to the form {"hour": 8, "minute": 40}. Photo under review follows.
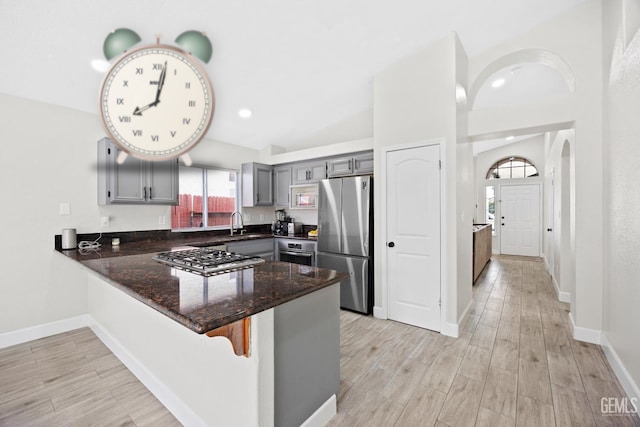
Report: {"hour": 8, "minute": 2}
